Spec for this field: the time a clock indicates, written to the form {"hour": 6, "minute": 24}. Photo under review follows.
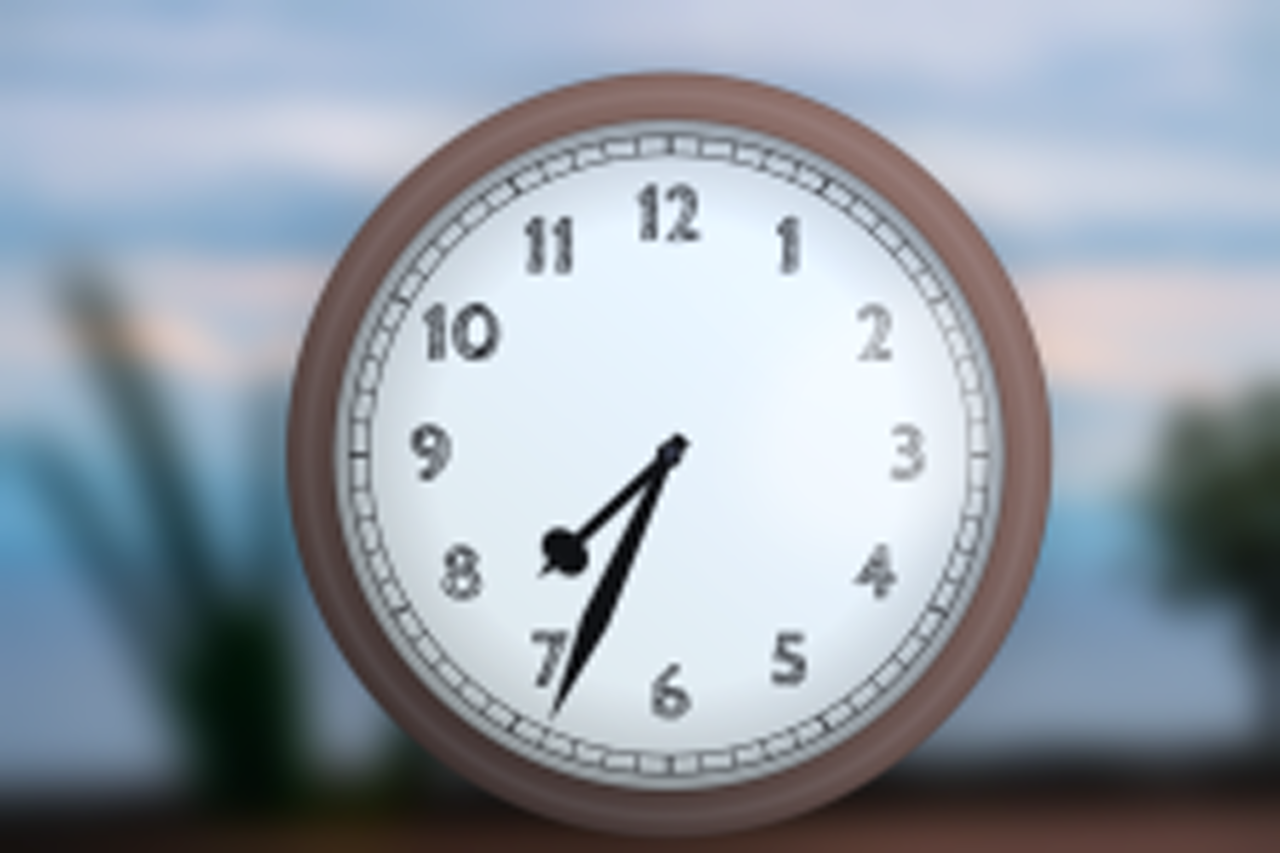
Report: {"hour": 7, "minute": 34}
